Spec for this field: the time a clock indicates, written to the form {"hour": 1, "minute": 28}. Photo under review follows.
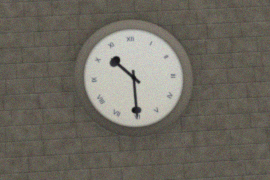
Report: {"hour": 10, "minute": 30}
